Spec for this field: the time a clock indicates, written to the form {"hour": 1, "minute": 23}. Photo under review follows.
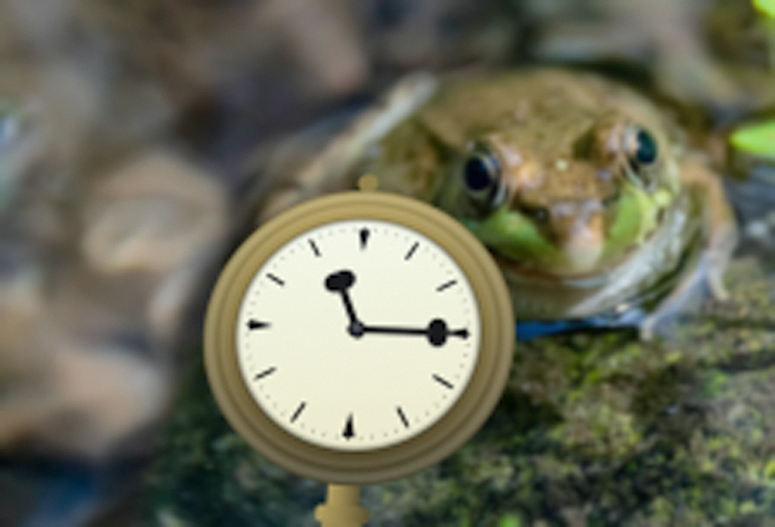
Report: {"hour": 11, "minute": 15}
